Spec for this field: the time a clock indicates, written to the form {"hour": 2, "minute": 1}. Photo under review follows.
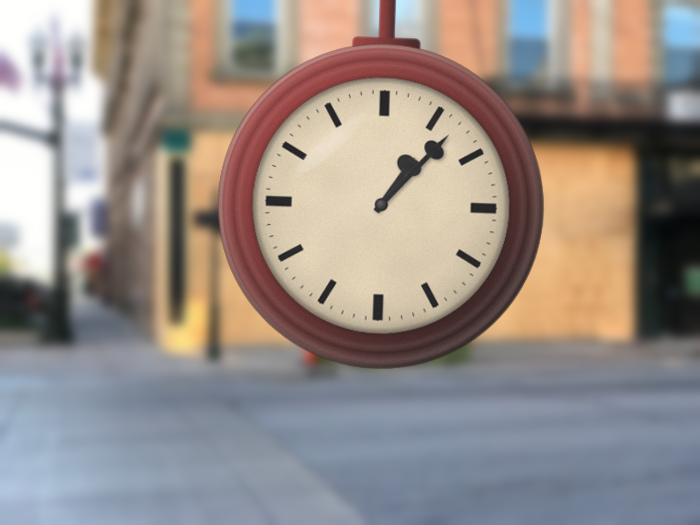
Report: {"hour": 1, "minute": 7}
